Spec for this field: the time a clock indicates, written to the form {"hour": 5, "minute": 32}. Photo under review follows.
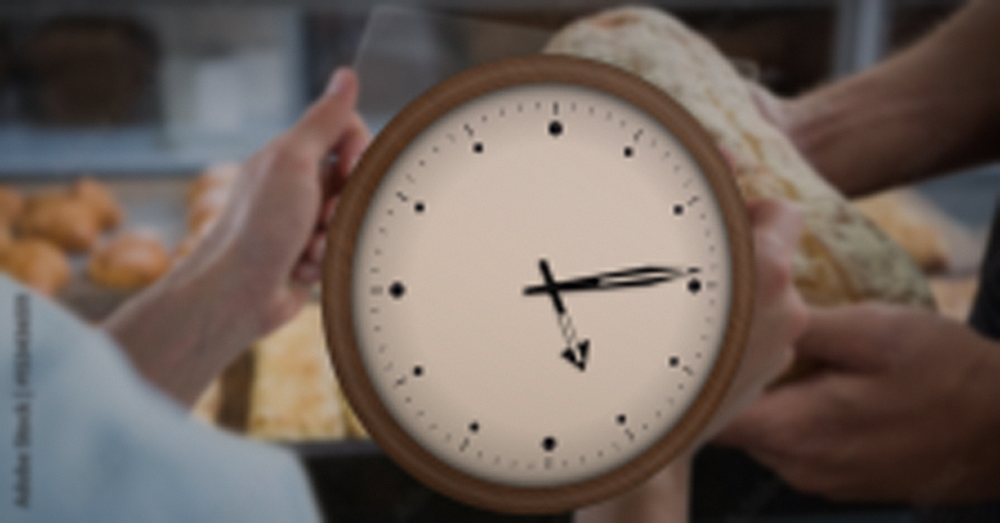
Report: {"hour": 5, "minute": 14}
